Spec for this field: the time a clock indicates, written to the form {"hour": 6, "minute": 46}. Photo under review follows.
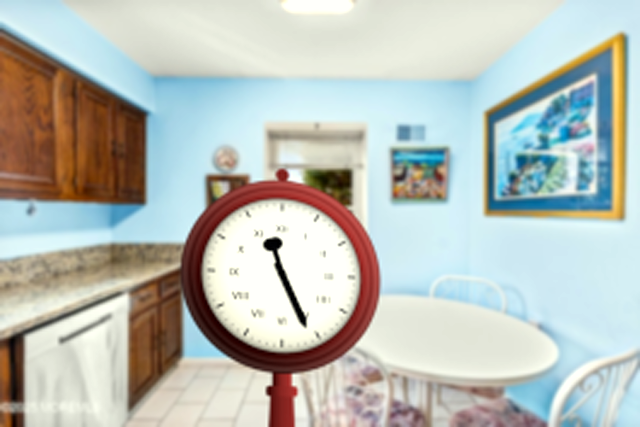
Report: {"hour": 11, "minute": 26}
